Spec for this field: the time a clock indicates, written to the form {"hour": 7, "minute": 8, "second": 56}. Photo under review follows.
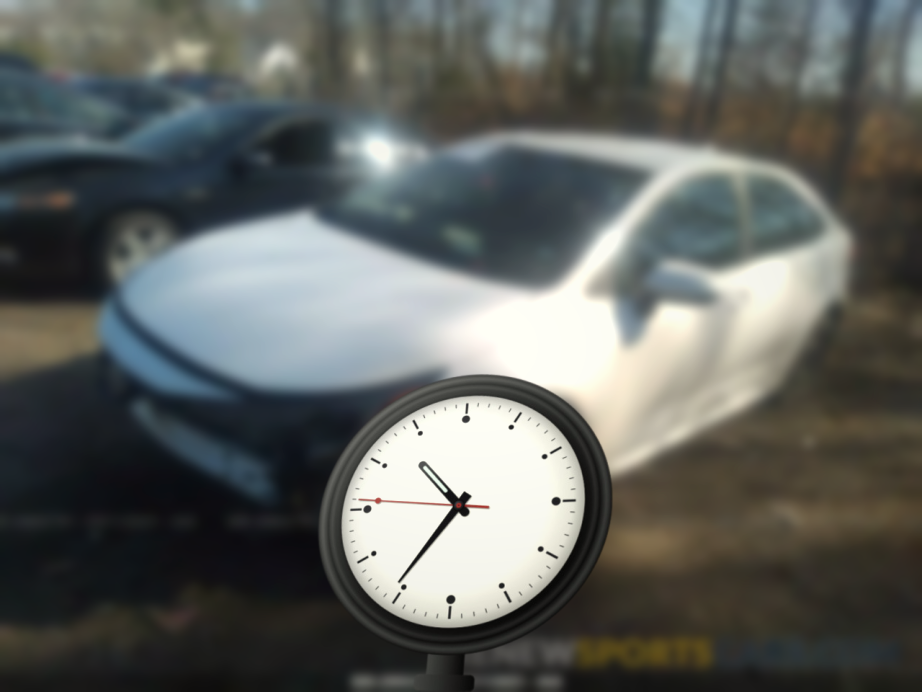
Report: {"hour": 10, "minute": 35, "second": 46}
